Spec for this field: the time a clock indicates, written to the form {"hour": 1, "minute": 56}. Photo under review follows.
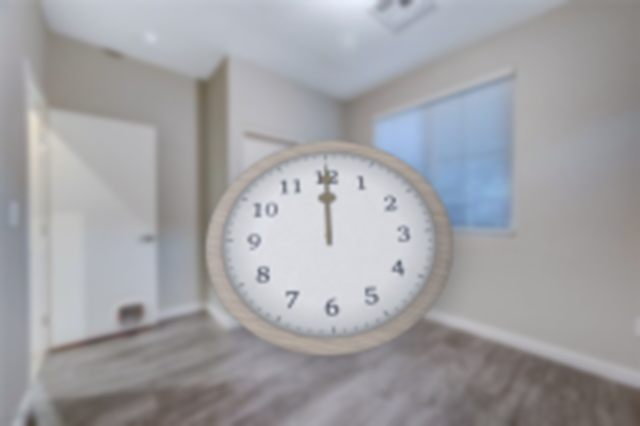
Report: {"hour": 12, "minute": 0}
